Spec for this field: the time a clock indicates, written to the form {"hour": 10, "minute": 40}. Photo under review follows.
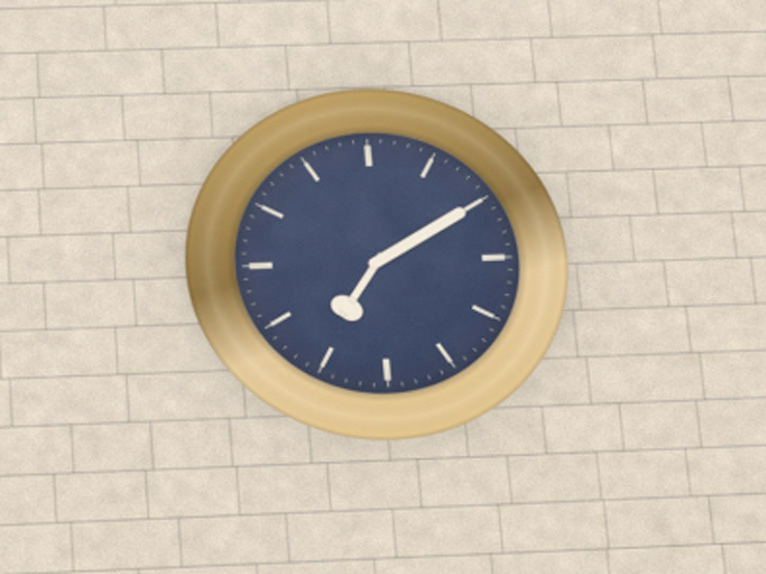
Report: {"hour": 7, "minute": 10}
